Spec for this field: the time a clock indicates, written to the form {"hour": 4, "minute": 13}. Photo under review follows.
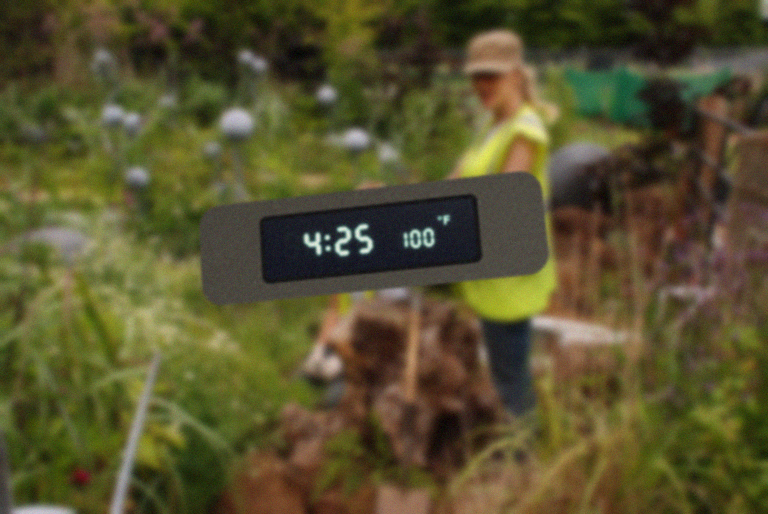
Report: {"hour": 4, "minute": 25}
